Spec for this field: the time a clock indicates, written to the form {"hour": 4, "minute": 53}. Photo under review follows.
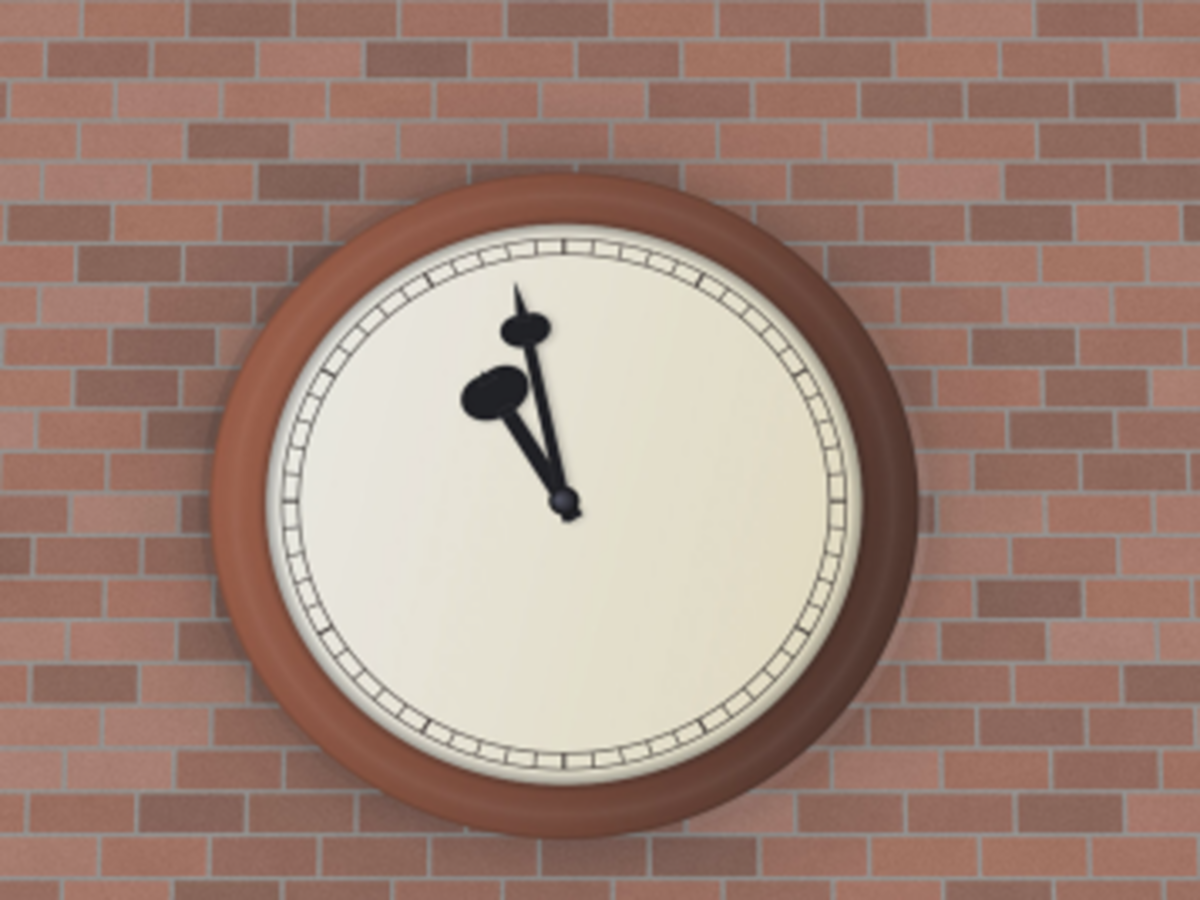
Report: {"hour": 10, "minute": 58}
